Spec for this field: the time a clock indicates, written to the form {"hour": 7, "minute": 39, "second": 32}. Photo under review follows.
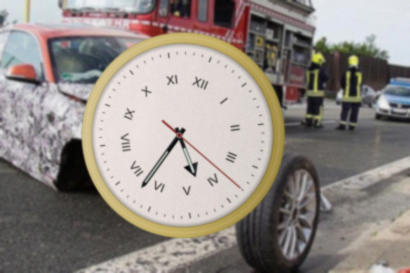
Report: {"hour": 4, "minute": 32, "second": 18}
